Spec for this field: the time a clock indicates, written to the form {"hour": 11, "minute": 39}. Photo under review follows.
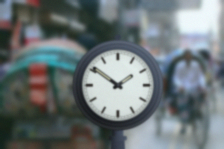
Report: {"hour": 1, "minute": 51}
